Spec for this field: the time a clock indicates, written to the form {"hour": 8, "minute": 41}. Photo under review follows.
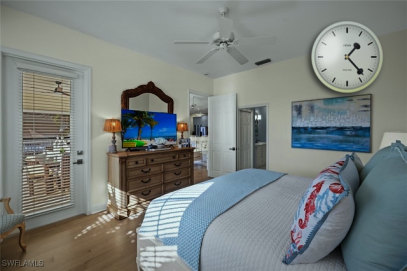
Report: {"hour": 1, "minute": 23}
